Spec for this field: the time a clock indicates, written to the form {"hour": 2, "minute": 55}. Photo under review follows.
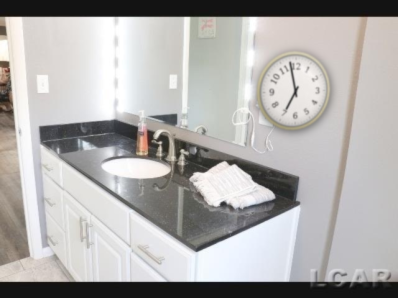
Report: {"hour": 6, "minute": 58}
